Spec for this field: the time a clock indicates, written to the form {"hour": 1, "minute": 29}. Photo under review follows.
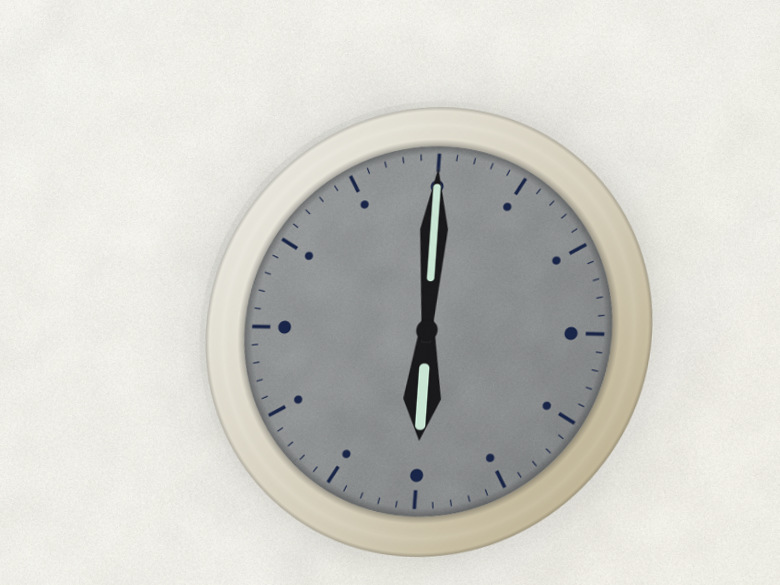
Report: {"hour": 6, "minute": 0}
